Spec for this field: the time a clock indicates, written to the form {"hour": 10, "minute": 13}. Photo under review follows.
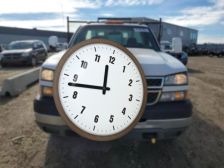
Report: {"hour": 11, "minute": 43}
